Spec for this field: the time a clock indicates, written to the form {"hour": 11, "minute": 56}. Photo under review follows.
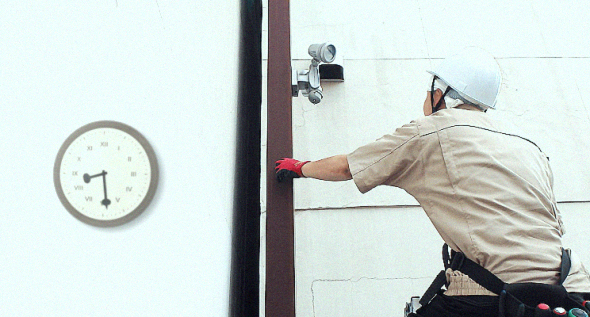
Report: {"hour": 8, "minute": 29}
